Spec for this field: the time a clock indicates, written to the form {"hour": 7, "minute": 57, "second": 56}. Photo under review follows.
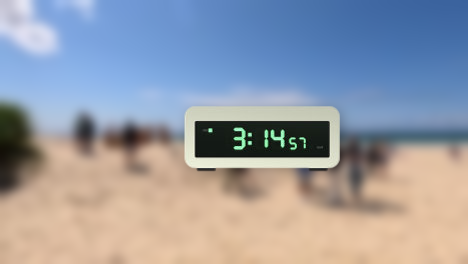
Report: {"hour": 3, "minute": 14, "second": 57}
